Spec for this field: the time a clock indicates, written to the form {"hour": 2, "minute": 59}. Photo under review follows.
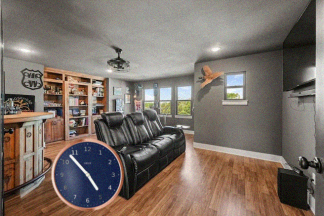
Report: {"hour": 4, "minute": 53}
